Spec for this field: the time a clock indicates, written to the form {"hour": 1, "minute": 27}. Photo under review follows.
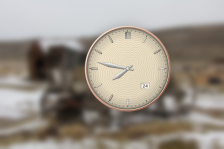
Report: {"hour": 7, "minute": 47}
